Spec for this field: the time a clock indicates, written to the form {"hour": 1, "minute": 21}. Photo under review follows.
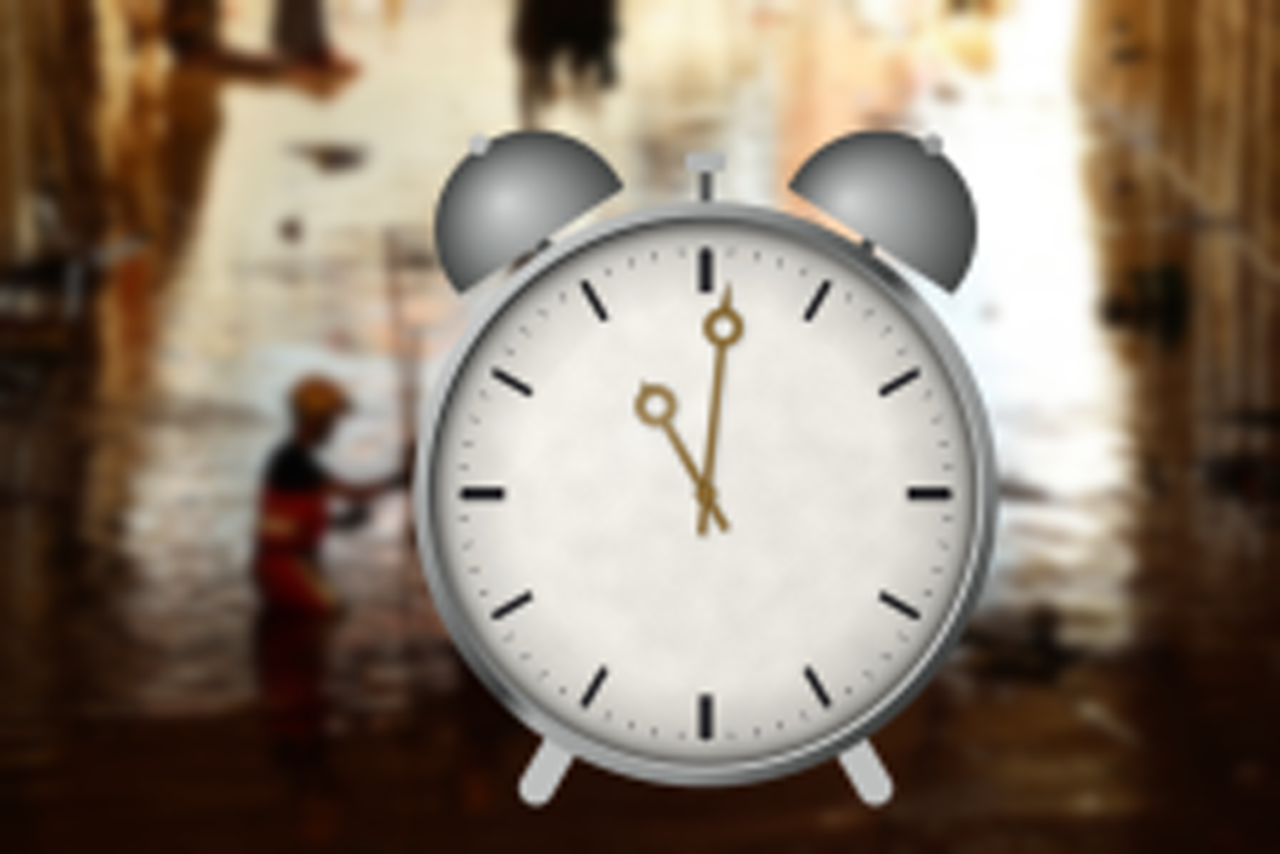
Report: {"hour": 11, "minute": 1}
